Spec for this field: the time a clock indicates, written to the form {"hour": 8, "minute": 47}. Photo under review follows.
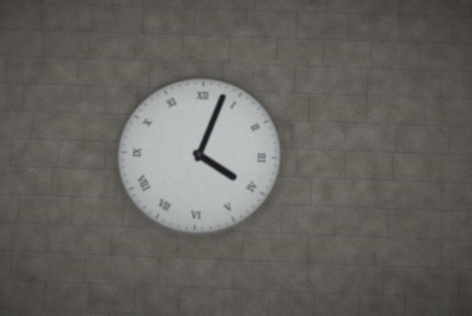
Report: {"hour": 4, "minute": 3}
